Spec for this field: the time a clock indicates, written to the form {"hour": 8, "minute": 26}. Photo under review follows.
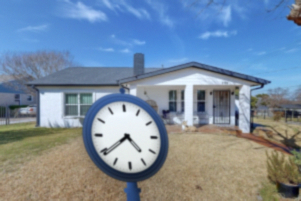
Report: {"hour": 4, "minute": 39}
